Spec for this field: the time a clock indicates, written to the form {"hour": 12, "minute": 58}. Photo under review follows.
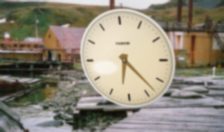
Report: {"hour": 6, "minute": 23}
